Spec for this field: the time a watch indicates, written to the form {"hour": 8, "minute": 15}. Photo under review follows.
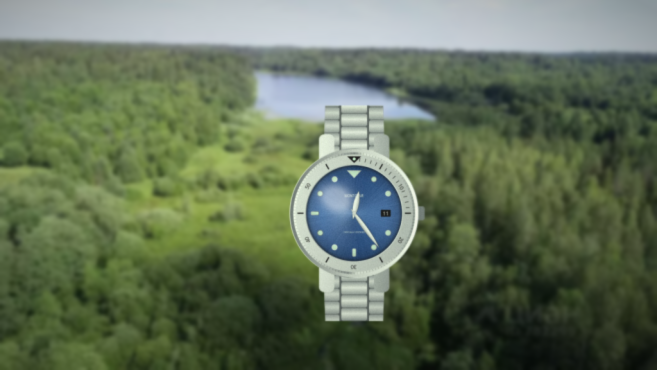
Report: {"hour": 12, "minute": 24}
